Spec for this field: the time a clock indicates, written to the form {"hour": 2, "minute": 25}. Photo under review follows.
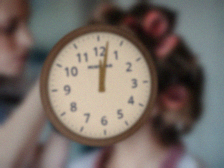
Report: {"hour": 12, "minute": 2}
